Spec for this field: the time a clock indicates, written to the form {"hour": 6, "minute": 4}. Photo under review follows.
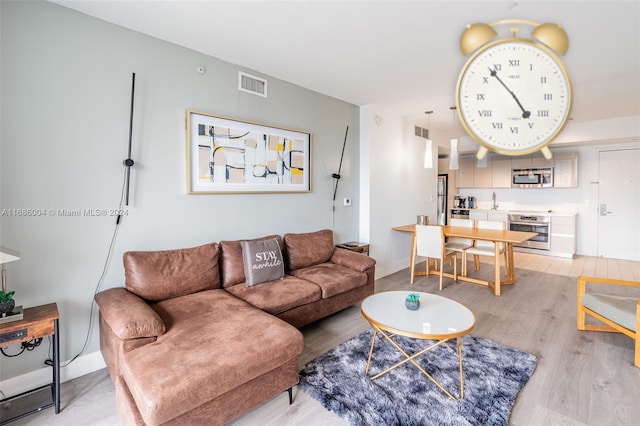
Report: {"hour": 4, "minute": 53}
